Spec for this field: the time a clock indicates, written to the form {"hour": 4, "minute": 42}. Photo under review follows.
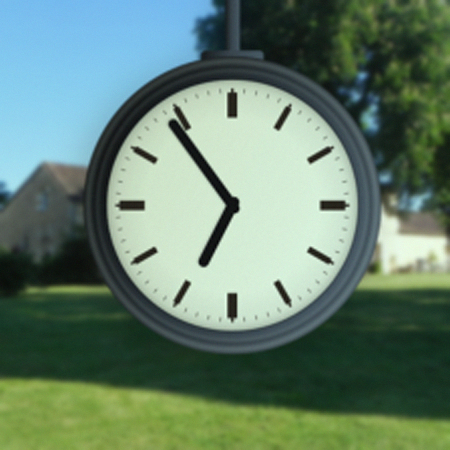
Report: {"hour": 6, "minute": 54}
